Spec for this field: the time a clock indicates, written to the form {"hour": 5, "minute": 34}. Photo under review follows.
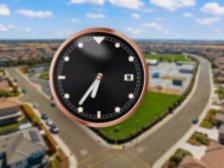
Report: {"hour": 6, "minute": 36}
